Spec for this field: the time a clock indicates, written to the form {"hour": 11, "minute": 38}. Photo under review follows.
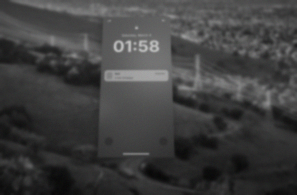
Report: {"hour": 1, "minute": 58}
